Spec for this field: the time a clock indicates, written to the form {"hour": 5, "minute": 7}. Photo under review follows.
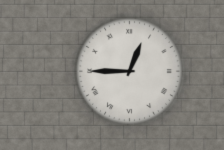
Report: {"hour": 12, "minute": 45}
